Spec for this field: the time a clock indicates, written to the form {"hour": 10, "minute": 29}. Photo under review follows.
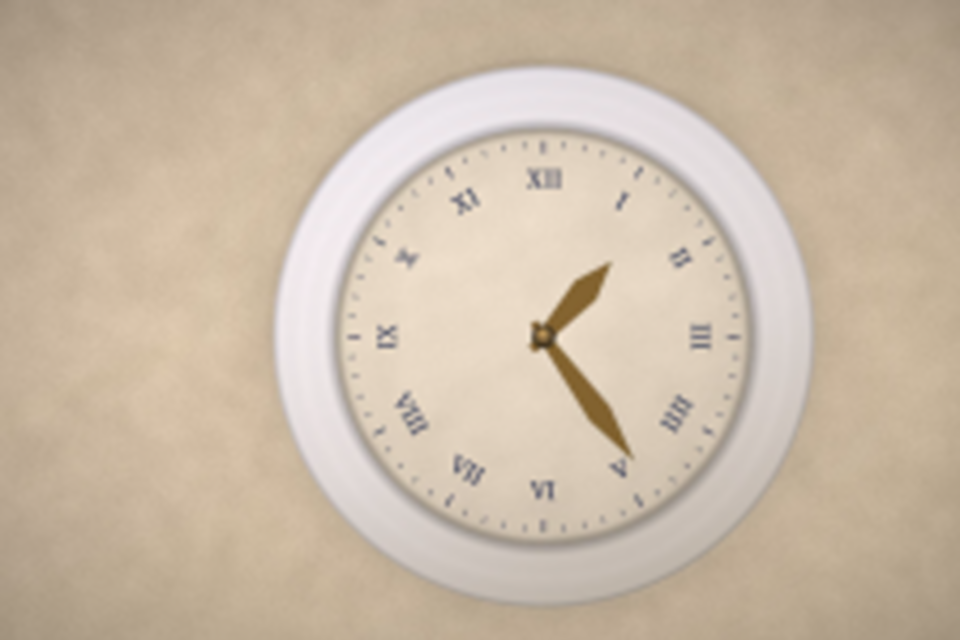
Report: {"hour": 1, "minute": 24}
